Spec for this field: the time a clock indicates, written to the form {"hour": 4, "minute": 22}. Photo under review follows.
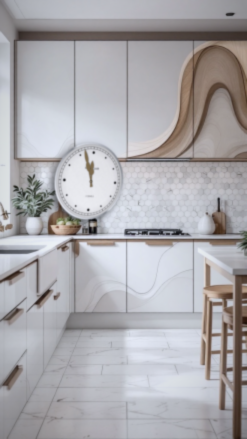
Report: {"hour": 11, "minute": 57}
